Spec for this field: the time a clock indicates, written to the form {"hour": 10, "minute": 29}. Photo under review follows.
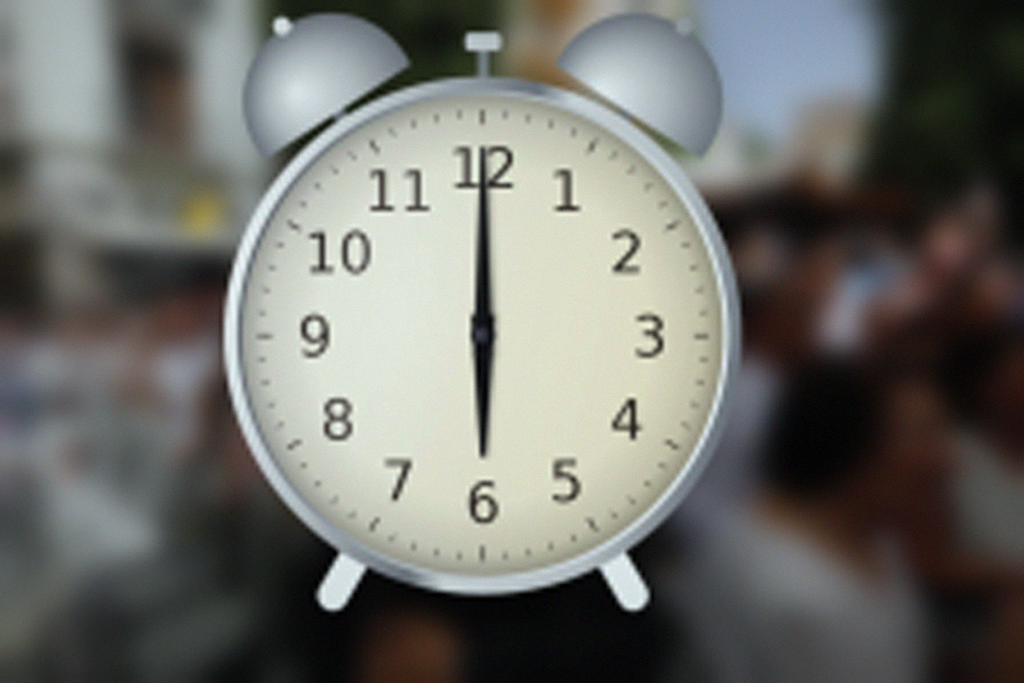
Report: {"hour": 6, "minute": 0}
